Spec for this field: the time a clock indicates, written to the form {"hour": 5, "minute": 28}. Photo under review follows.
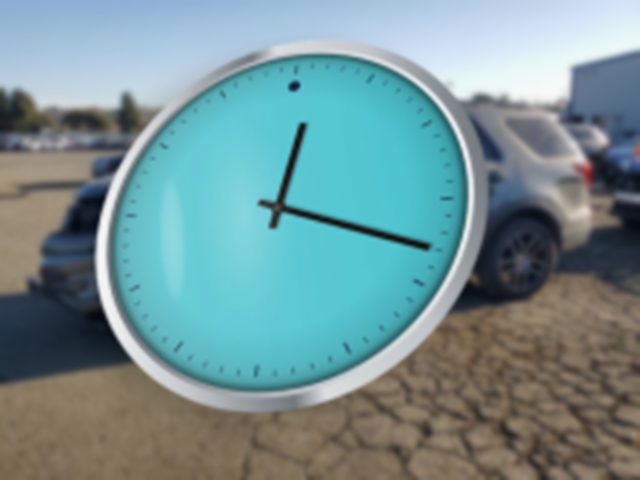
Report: {"hour": 12, "minute": 18}
